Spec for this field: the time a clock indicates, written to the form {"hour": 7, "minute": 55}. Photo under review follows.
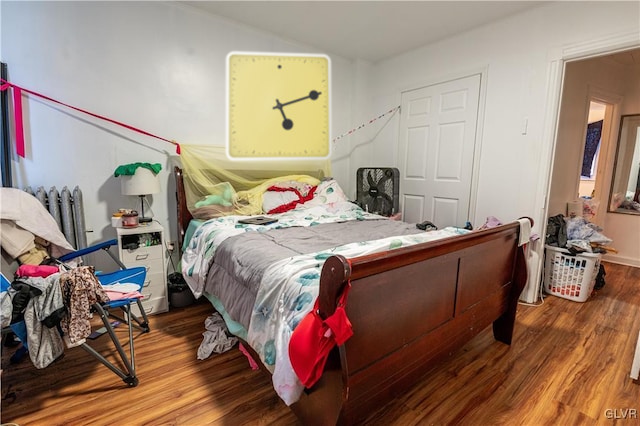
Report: {"hour": 5, "minute": 12}
